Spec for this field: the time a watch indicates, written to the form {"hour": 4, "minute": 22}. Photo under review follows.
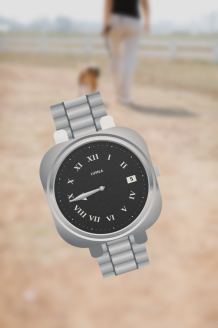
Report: {"hour": 8, "minute": 44}
